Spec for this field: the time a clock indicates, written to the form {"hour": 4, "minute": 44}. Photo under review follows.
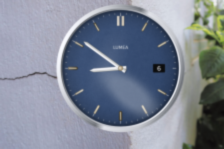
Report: {"hour": 8, "minute": 51}
